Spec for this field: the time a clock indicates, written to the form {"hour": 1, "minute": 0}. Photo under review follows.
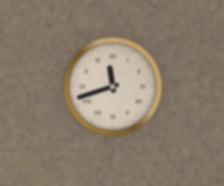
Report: {"hour": 11, "minute": 42}
